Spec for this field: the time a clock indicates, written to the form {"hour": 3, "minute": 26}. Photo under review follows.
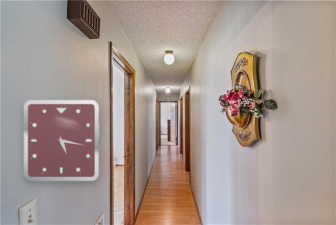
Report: {"hour": 5, "minute": 17}
